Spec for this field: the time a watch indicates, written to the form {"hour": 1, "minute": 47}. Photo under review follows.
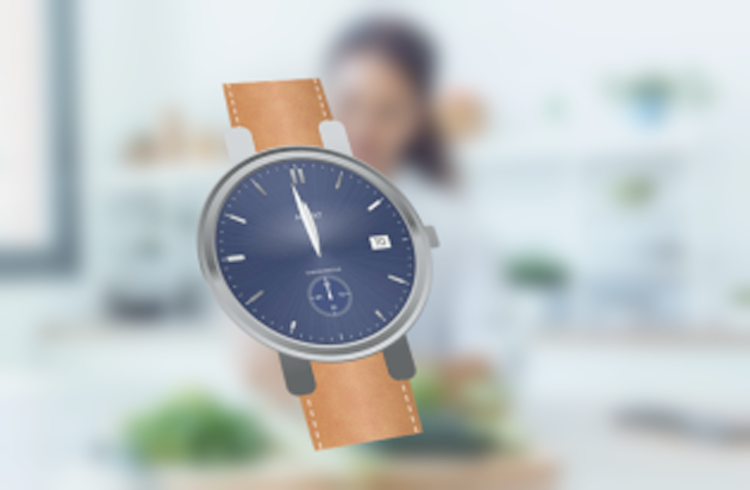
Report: {"hour": 11, "minute": 59}
